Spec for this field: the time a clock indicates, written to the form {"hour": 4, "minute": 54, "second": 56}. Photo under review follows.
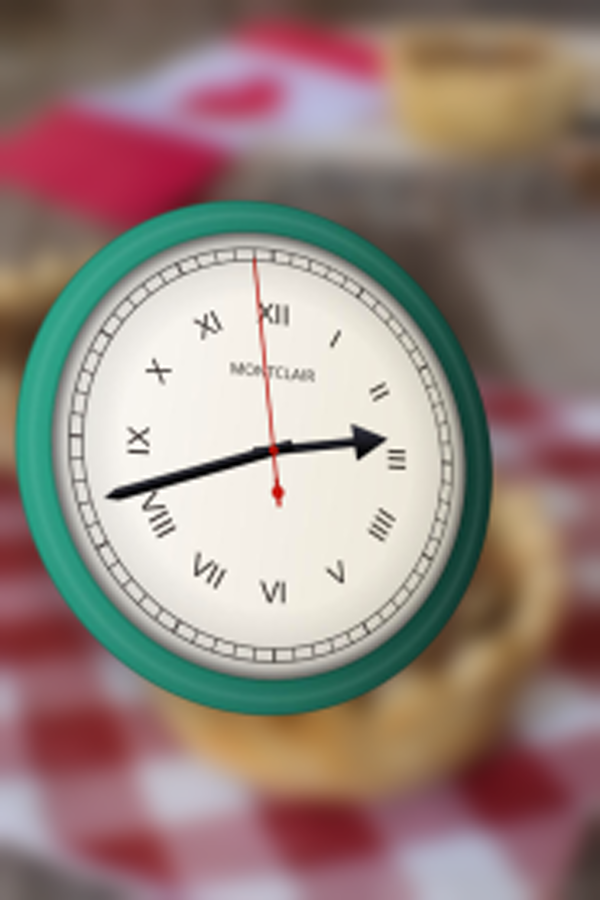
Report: {"hour": 2, "minute": 41, "second": 59}
